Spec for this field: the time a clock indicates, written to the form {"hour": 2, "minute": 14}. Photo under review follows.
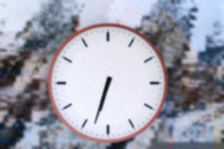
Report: {"hour": 6, "minute": 33}
